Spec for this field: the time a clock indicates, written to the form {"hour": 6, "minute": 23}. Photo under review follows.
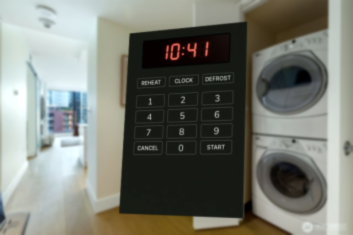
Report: {"hour": 10, "minute": 41}
